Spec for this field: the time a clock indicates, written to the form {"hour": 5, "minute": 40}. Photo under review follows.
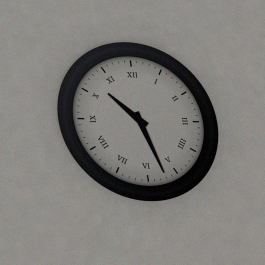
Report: {"hour": 10, "minute": 27}
